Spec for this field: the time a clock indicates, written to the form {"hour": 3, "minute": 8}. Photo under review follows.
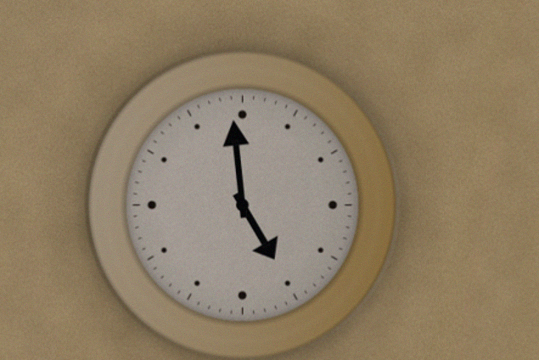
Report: {"hour": 4, "minute": 59}
